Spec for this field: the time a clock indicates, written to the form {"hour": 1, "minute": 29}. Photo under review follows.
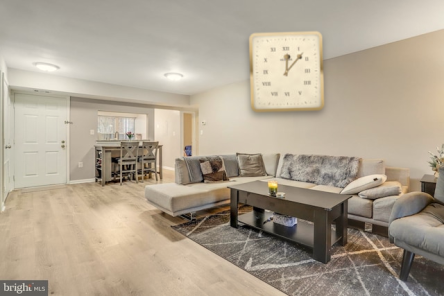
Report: {"hour": 12, "minute": 7}
